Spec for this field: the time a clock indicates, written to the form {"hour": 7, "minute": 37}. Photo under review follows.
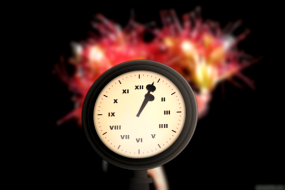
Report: {"hour": 1, "minute": 4}
